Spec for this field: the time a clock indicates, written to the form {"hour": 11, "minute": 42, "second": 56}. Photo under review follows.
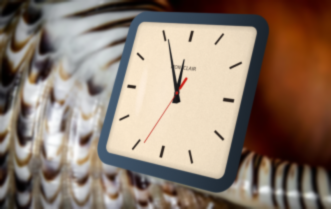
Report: {"hour": 11, "minute": 55, "second": 34}
